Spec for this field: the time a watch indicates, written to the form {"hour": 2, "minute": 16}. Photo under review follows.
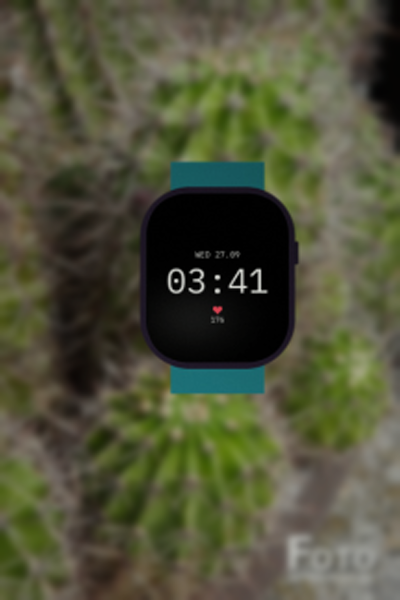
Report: {"hour": 3, "minute": 41}
